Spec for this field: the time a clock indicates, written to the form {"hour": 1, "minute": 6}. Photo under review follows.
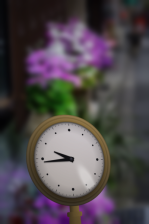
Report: {"hour": 9, "minute": 44}
